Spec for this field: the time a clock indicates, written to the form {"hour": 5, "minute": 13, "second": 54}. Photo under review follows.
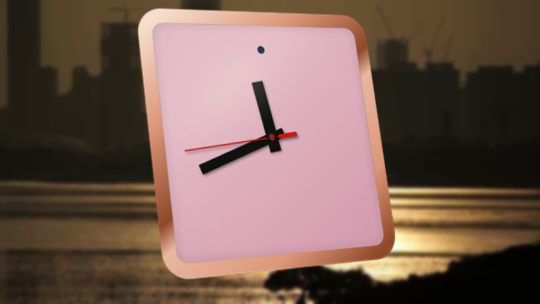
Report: {"hour": 11, "minute": 41, "second": 44}
